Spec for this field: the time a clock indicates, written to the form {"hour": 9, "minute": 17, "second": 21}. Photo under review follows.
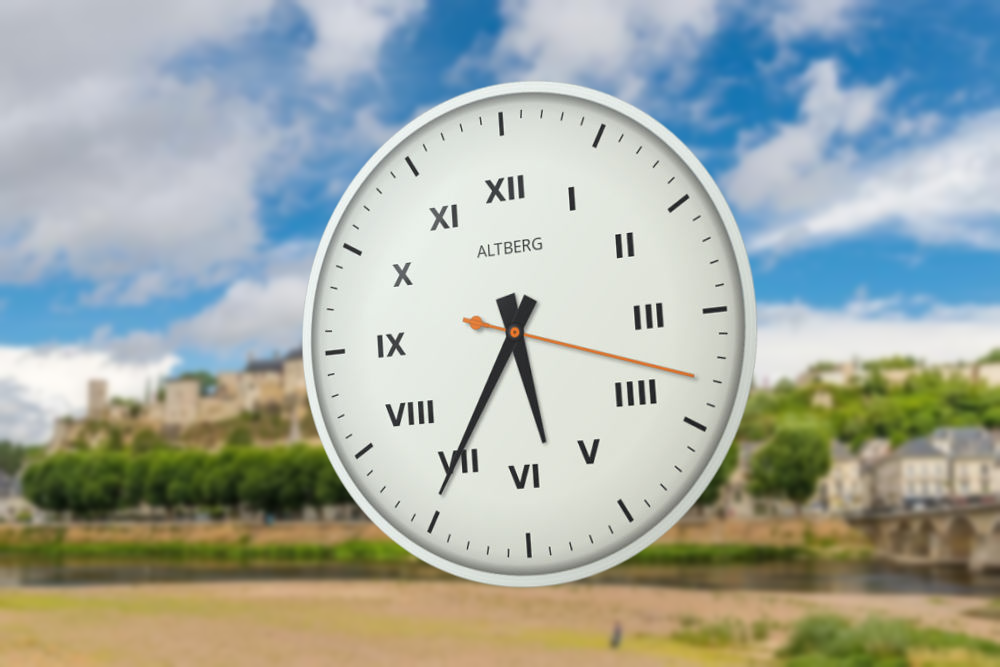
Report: {"hour": 5, "minute": 35, "second": 18}
